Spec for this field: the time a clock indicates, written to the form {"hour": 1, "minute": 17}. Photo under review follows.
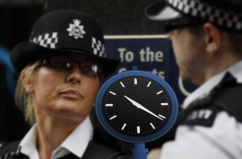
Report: {"hour": 10, "minute": 21}
